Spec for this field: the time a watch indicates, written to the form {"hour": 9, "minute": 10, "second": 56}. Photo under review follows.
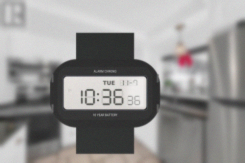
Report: {"hour": 10, "minute": 36, "second": 36}
